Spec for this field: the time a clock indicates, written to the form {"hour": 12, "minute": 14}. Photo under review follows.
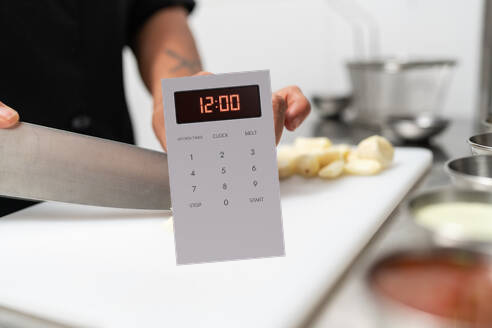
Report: {"hour": 12, "minute": 0}
